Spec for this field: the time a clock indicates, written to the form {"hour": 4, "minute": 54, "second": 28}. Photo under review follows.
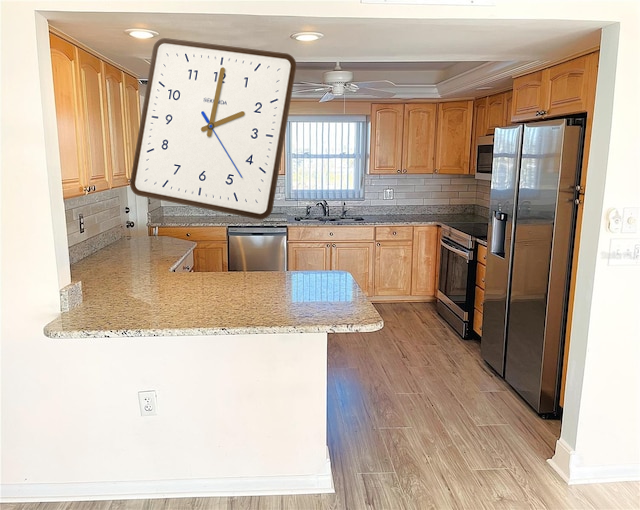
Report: {"hour": 2, "minute": 0, "second": 23}
